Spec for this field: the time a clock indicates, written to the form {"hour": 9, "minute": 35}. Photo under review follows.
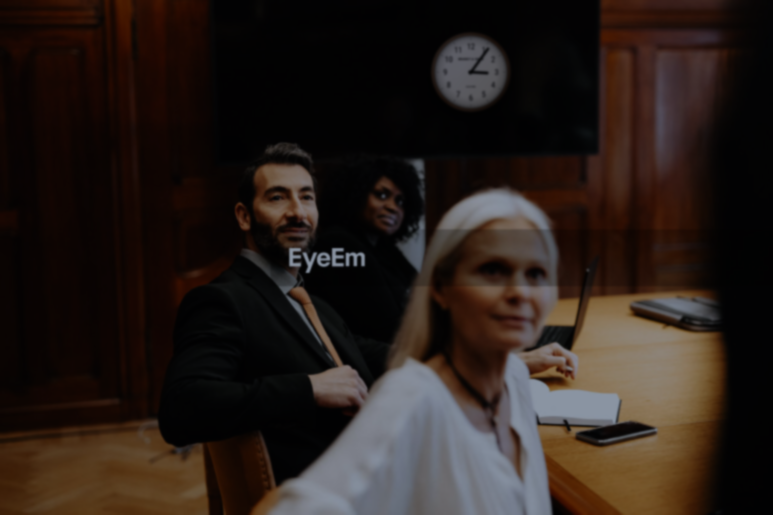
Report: {"hour": 3, "minute": 6}
